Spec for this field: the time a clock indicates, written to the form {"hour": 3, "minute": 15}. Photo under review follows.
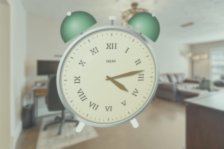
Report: {"hour": 4, "minute": 13}
